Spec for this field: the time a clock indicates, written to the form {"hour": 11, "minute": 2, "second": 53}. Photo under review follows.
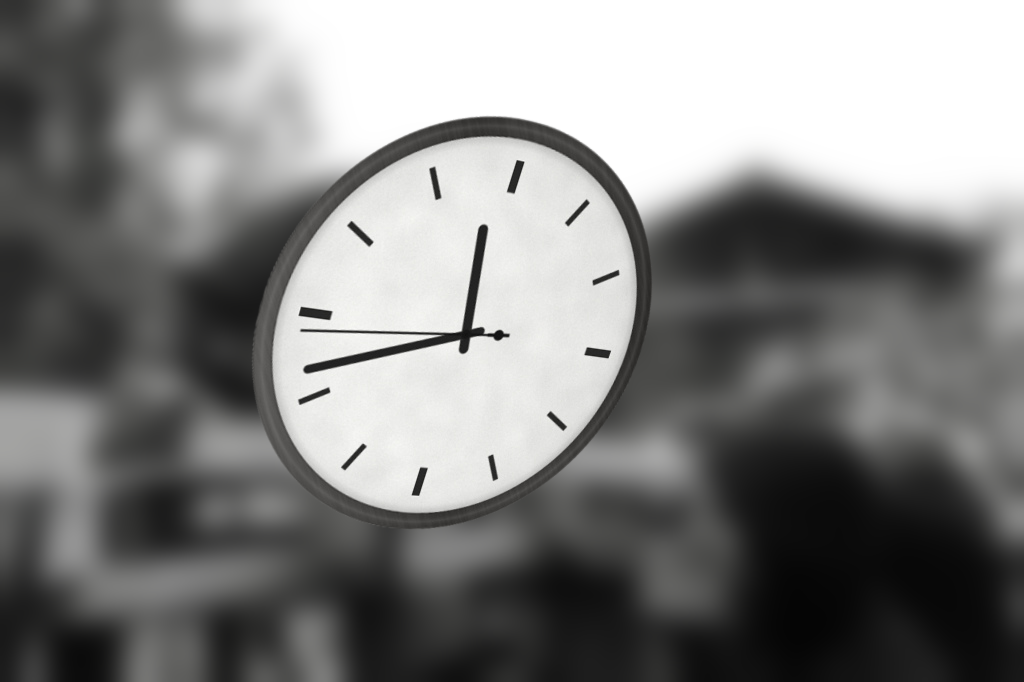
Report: {"hour": 11, "minute": 41, "second": 44}
